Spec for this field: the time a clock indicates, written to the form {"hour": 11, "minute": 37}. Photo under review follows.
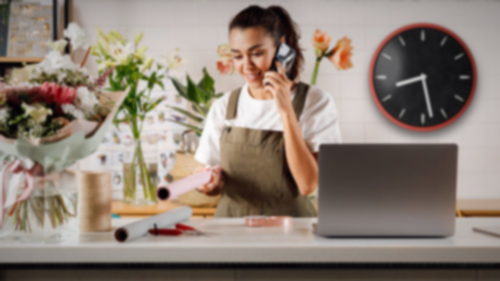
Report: {"hour": 8, "minute": 28}
